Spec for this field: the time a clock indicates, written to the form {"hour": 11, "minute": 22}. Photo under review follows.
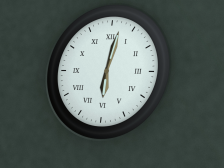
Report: {"hour": 6, "minute": 2}
